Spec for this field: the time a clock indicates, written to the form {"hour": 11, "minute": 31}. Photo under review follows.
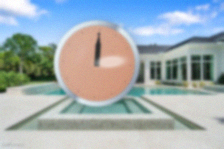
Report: {"hour": 12, "minute": 0}
